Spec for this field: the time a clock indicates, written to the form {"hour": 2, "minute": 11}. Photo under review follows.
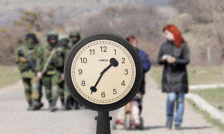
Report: {"hour": 1, "minute": 35}
